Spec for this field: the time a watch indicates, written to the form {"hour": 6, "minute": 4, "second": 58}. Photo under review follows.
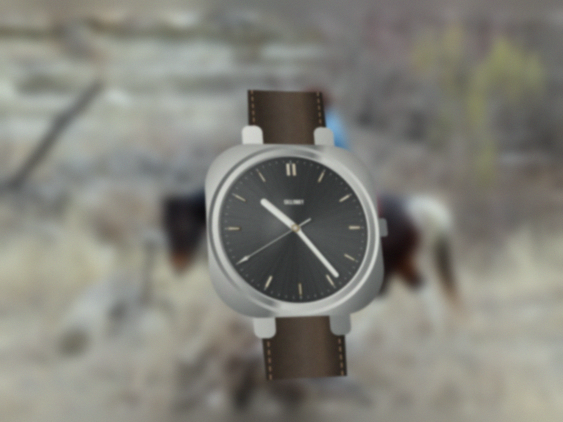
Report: {"hour": 10, "minute": 23, "second": 40}
